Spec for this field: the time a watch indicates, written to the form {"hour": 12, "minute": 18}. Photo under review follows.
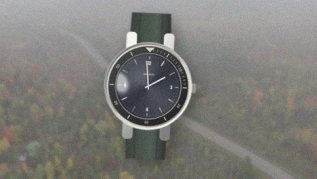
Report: {"hour": 1, "minute": 59}
